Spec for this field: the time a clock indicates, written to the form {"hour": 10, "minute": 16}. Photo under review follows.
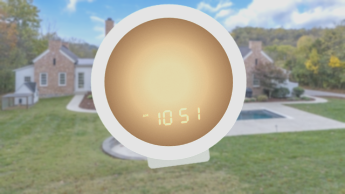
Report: {"hour": 10, "minute": 51}
